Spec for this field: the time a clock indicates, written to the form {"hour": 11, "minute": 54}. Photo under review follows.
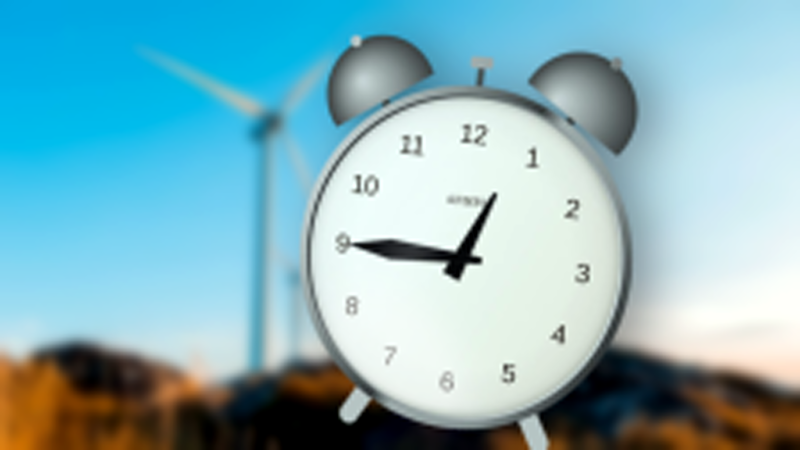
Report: {"hour": 12, "minute": 45}
